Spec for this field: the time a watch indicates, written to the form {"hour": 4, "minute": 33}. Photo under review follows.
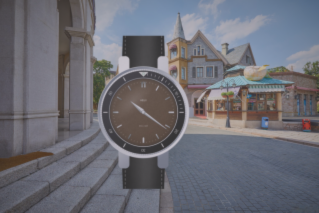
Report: {"hour": 10, "minute": 21}
